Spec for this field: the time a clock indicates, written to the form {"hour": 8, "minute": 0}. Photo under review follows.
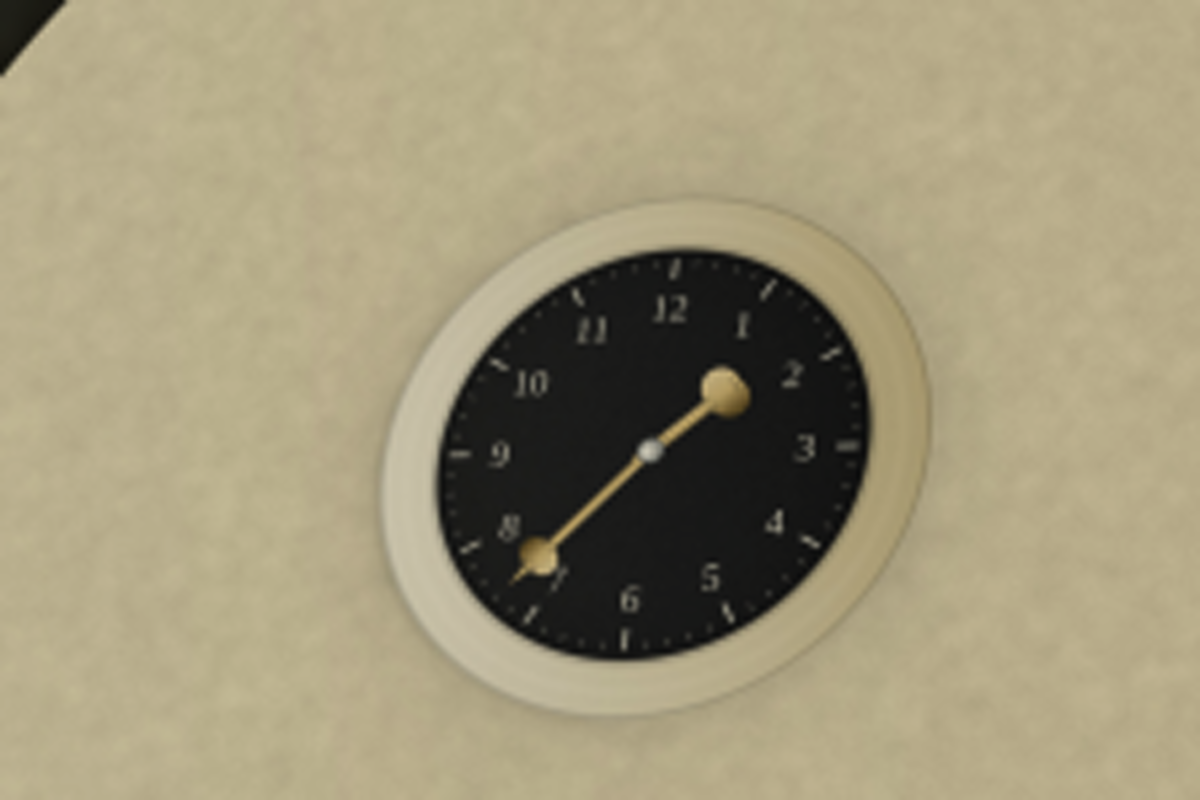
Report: {"hour": 1, "minute": 37}
